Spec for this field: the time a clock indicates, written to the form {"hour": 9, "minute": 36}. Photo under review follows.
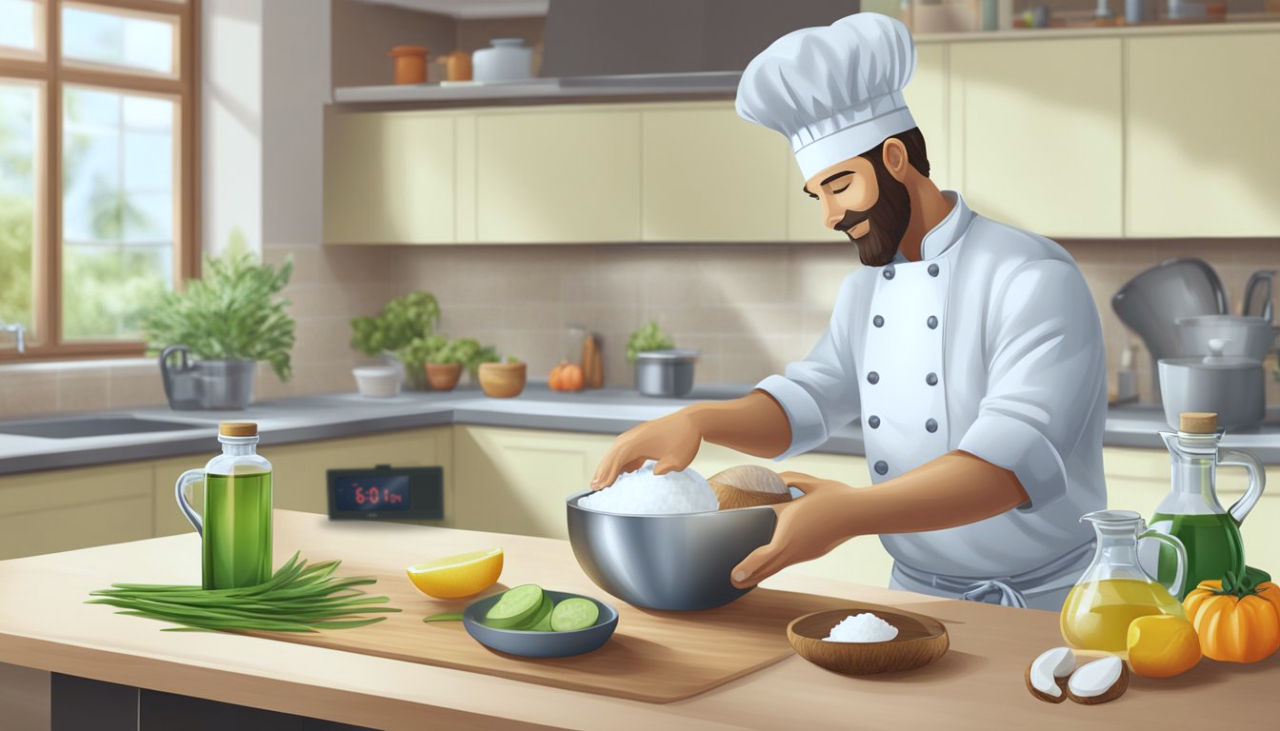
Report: {"hour": 6, "minute": 1}
